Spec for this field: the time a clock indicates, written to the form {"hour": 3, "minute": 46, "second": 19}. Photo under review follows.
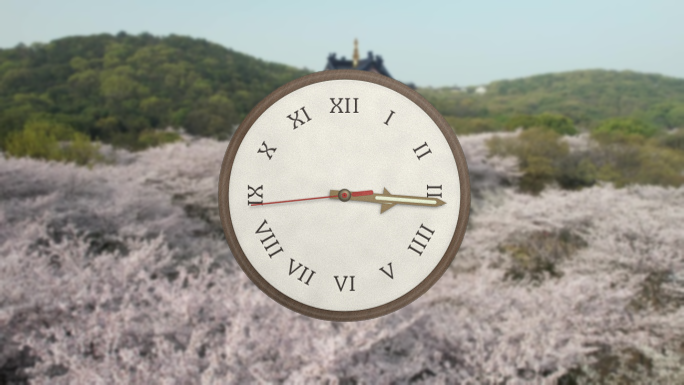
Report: {"hour": 3, "minute": 15, "second": 44}
